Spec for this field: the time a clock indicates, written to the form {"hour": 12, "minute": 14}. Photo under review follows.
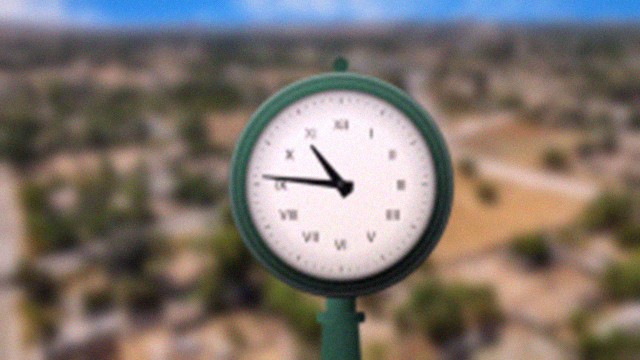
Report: {"hour": 10, "minute": 46}
